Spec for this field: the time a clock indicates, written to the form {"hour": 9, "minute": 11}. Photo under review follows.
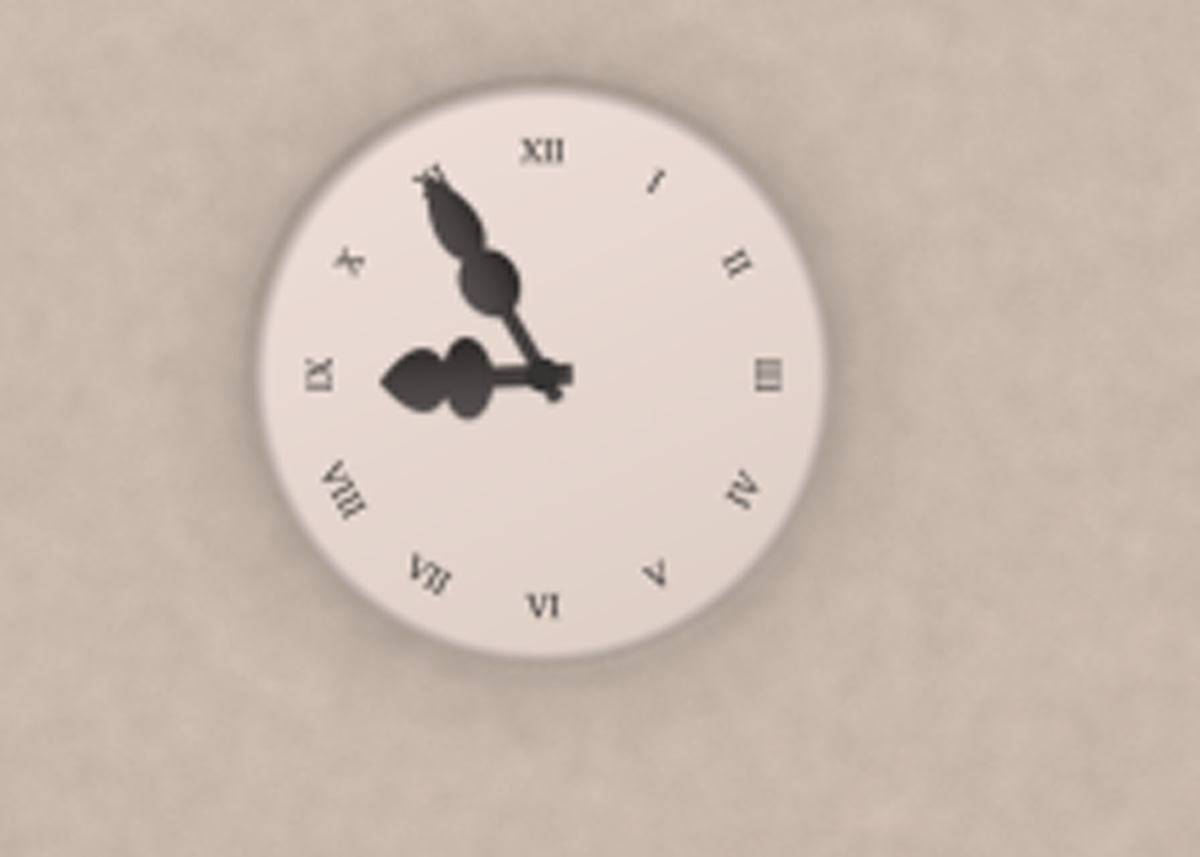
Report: {"hour": 8, "minute": 55}
